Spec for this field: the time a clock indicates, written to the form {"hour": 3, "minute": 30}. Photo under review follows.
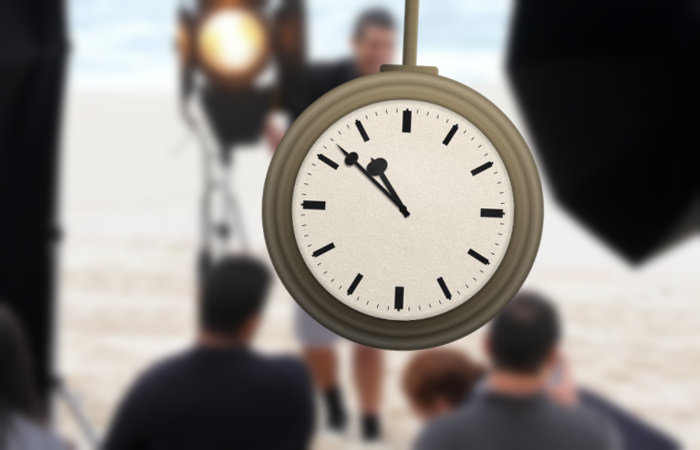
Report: {"hour": 10, "minute": 52}
